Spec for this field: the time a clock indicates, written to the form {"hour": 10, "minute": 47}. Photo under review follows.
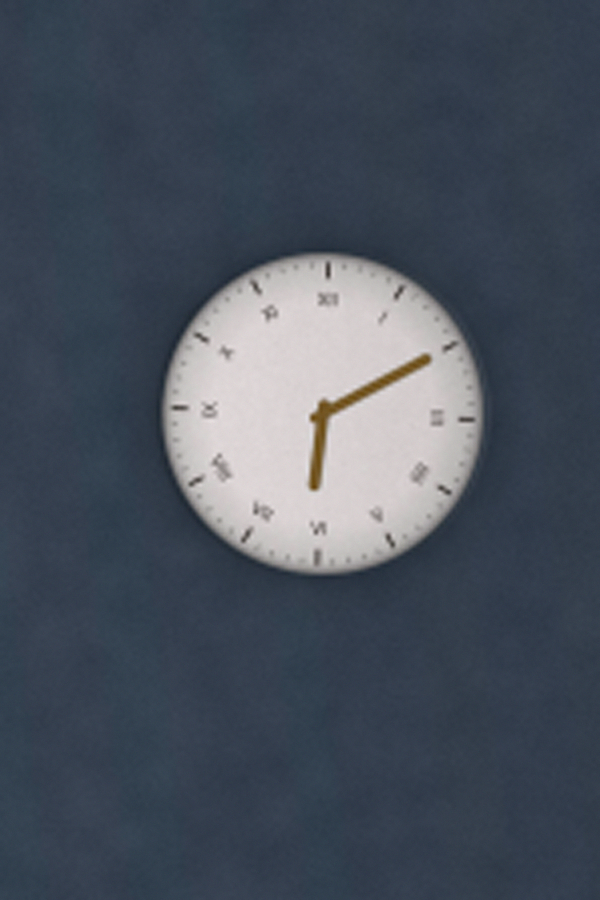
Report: {"hour": 6, "minute": 10}
